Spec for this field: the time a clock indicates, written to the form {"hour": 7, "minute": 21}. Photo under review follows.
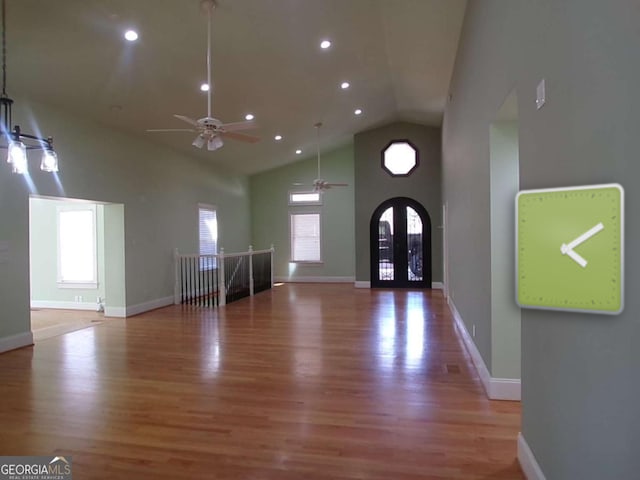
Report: {"hour": 4, "minute": 10}
